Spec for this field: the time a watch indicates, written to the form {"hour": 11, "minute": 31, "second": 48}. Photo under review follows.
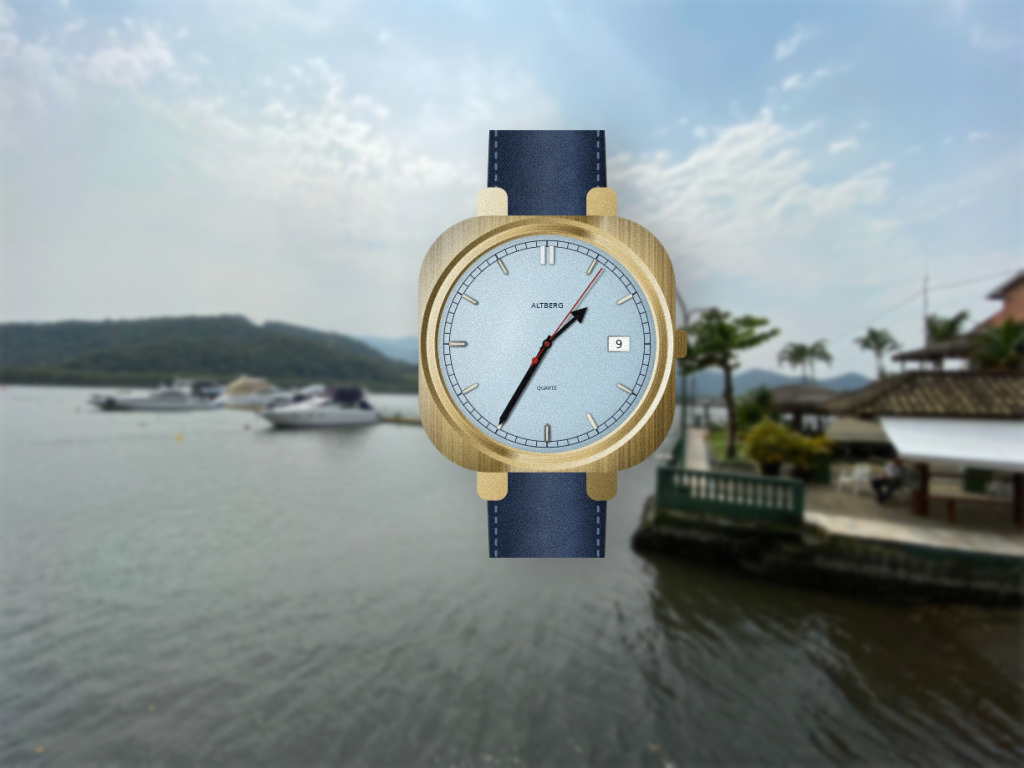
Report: {"hour": 1, "minute": 35, "second": 6}
